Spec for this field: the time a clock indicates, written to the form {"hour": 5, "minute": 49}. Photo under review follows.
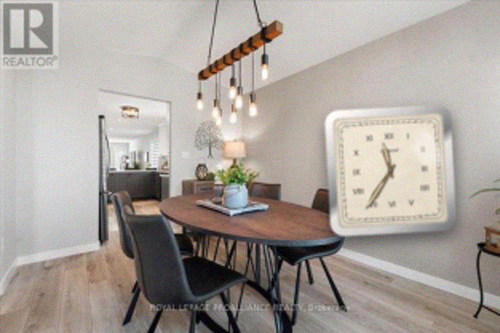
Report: {"hour": 11, "minute": 36}
